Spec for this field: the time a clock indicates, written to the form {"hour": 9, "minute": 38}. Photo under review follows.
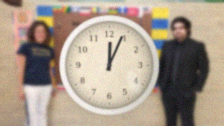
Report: {"hour": 12, "minute": 4}
